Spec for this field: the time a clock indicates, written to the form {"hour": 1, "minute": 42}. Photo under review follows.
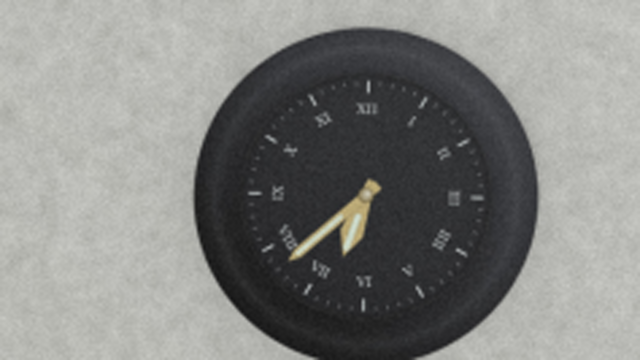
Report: {"hour": 6, "minute": 38}
